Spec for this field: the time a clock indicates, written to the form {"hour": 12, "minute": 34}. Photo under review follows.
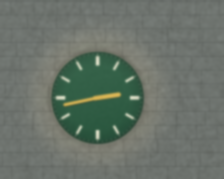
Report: {"hour": 2, "minute": 43}
